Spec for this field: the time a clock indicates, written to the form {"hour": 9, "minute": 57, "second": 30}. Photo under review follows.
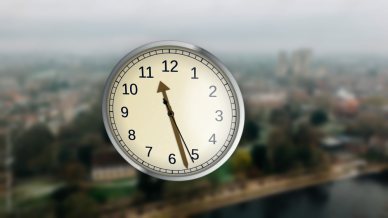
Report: {"hour": 11, "minute": 27, "second": 26}
